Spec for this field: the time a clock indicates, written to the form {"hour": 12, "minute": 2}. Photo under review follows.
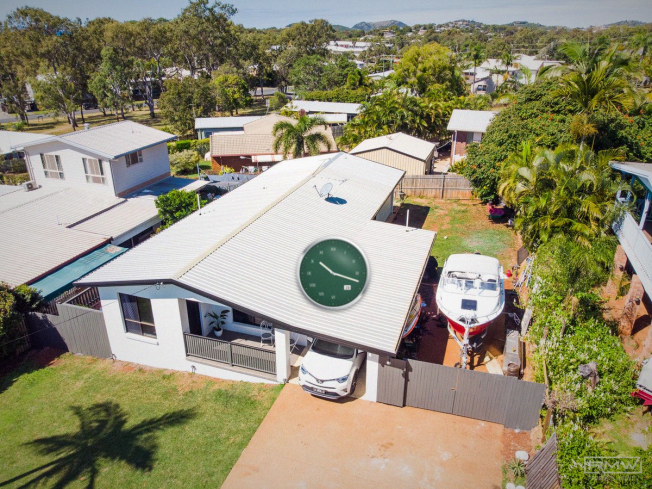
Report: {"hour": 10, "minute": 18}
